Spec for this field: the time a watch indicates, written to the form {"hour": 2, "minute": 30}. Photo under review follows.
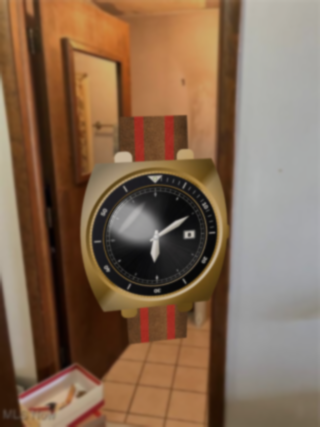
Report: {"hour": 6, "minute": 10}
